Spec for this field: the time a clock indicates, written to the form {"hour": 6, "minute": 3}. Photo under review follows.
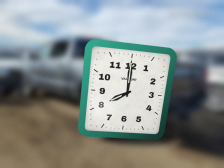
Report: {"hour": 8, "minute": 0}
